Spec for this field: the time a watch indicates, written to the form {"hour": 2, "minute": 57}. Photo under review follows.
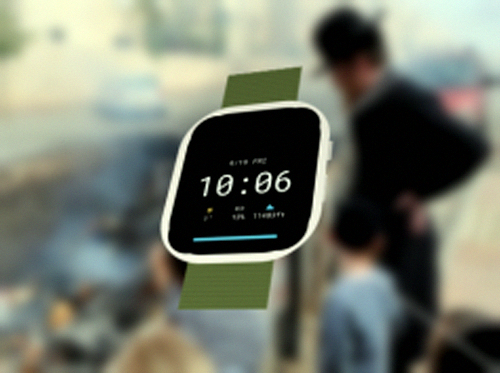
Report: {"hour": 10, "minute": 6}
